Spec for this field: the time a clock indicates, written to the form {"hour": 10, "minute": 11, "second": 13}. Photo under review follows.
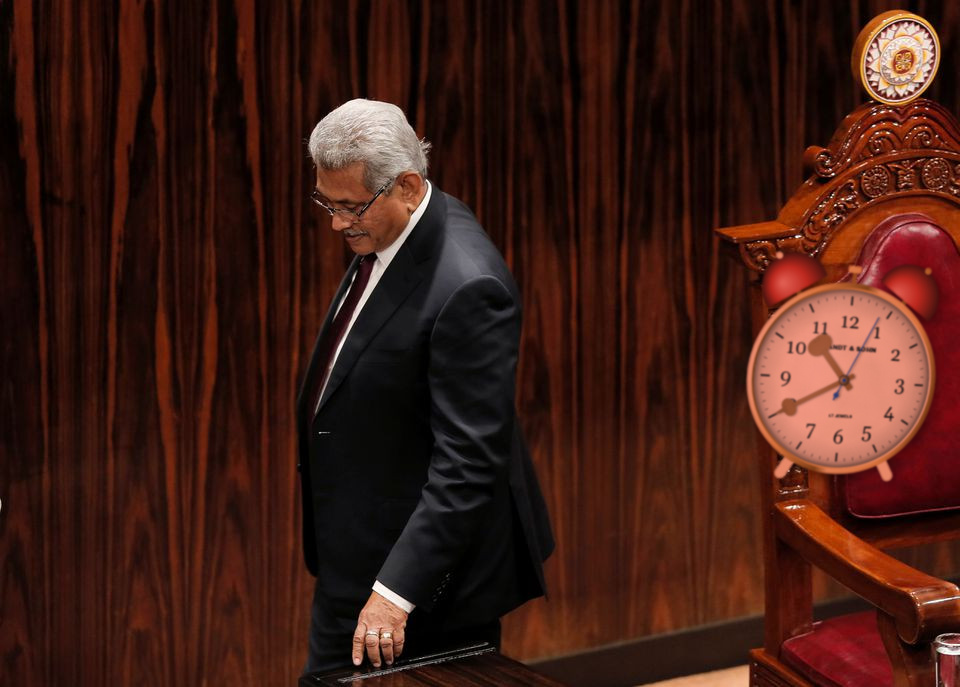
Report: {"hour": 10, "minute": 40, "second": 4}
